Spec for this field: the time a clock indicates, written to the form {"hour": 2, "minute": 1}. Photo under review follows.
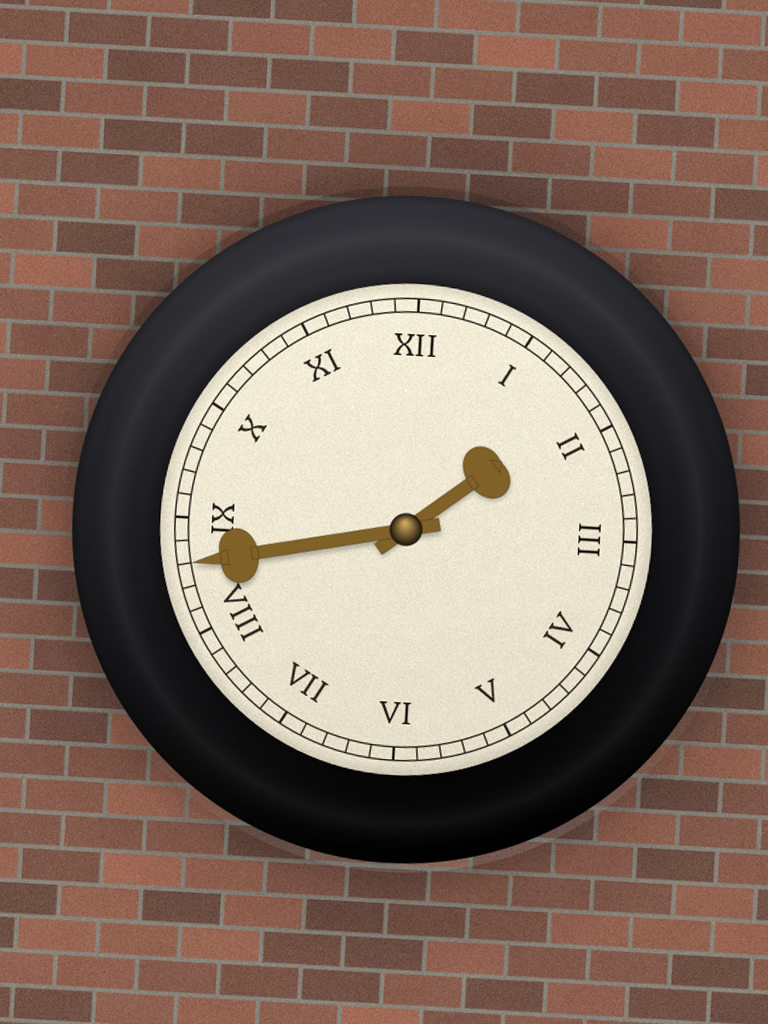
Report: {"hour": 1, "minute": 43}
